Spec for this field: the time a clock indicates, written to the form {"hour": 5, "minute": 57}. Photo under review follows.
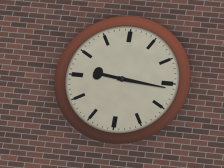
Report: {"hour": 9, "minute": 16}
